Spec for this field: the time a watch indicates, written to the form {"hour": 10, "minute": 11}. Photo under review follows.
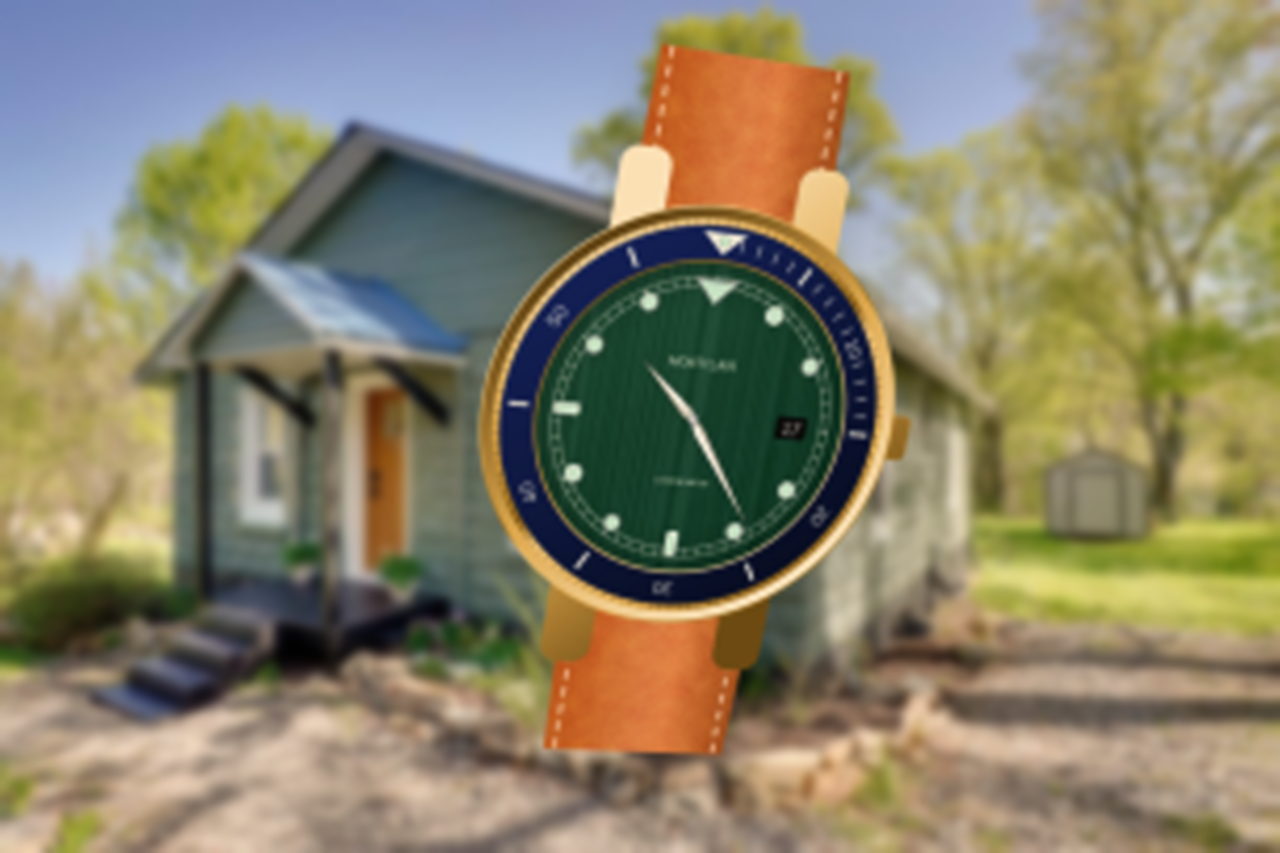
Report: {"hour": 10, "minute": 24}
